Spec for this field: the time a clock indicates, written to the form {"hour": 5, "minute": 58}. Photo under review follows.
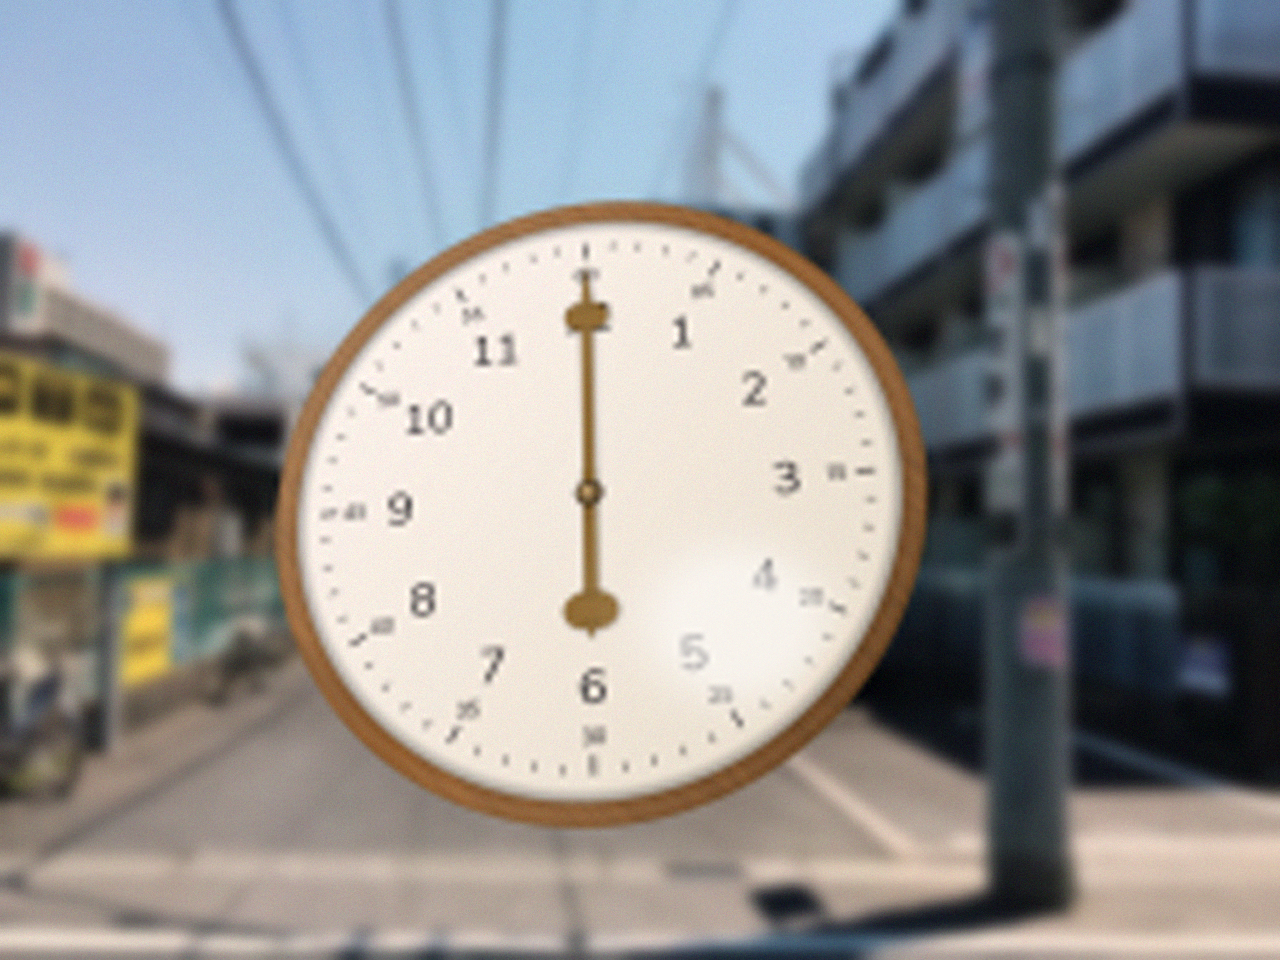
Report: {"hour": 6, "minute": 0}
